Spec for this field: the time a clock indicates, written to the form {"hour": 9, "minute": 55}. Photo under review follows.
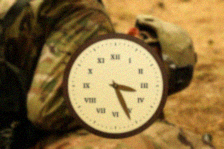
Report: {"hour": 3, "minute": 26}
